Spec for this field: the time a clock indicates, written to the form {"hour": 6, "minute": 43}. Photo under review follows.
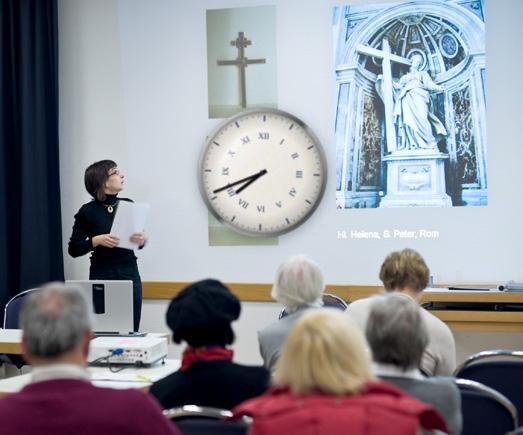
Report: {"hour": 7, "minute": 41}
